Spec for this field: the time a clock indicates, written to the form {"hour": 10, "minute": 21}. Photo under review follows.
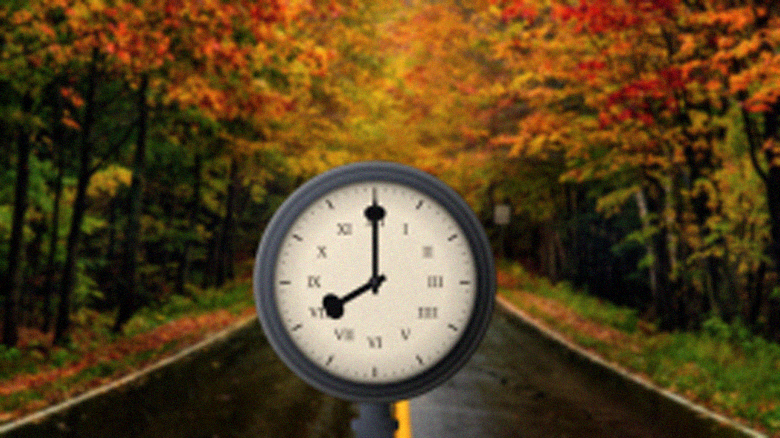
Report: {"hour": 8, "minute": 0}
